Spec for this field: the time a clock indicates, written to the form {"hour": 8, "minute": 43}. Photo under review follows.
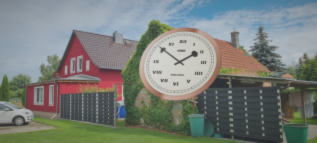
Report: {"hour": 1, "minute": 51}
